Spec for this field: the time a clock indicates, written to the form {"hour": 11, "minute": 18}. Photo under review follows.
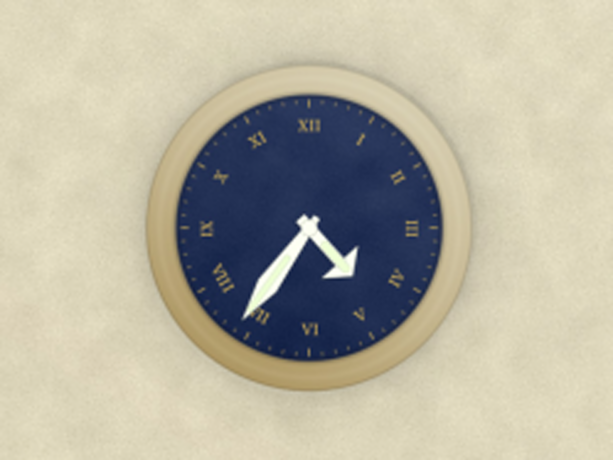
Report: {"hour": 4, "minute": 36}
